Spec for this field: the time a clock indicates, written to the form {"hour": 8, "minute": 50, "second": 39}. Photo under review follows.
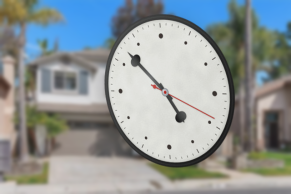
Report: {"hour": 4, "minute": 52, "second": 19}
